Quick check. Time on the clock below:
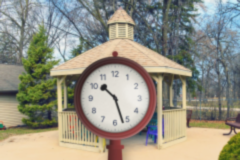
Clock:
10:27
